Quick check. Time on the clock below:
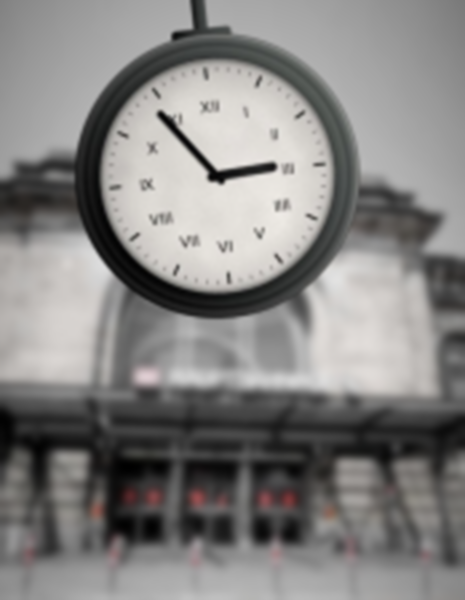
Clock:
2:54
